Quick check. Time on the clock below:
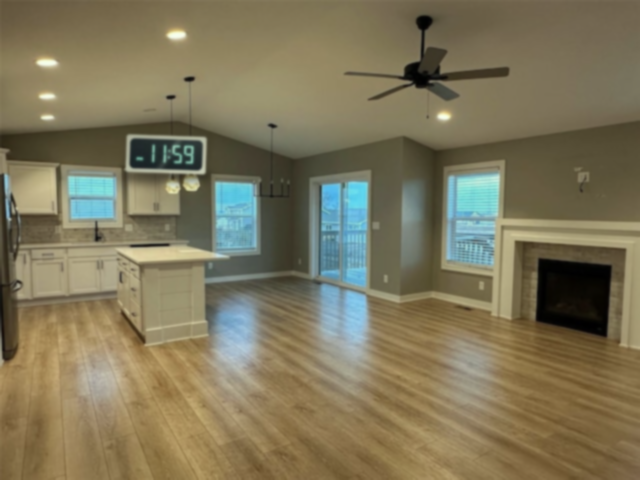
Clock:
11:59
